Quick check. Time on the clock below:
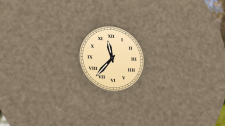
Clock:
11:37
